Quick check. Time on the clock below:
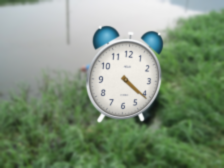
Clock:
4:21
